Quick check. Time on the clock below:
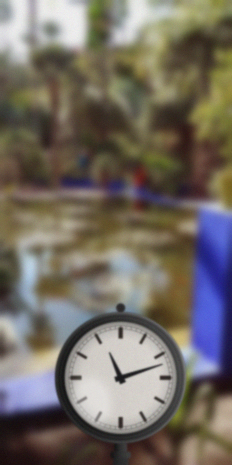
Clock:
11:12
